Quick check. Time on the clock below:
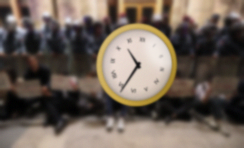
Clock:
10:34
